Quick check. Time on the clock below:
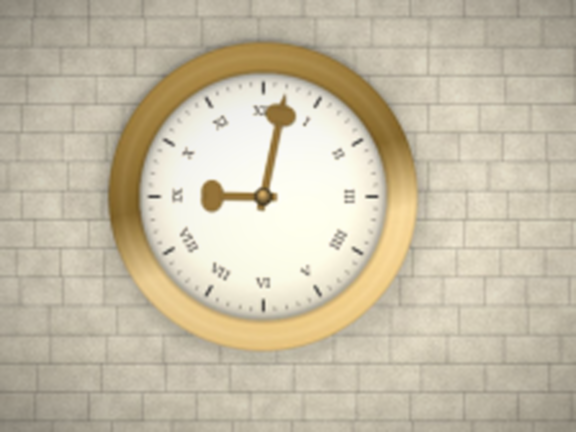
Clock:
9:02
